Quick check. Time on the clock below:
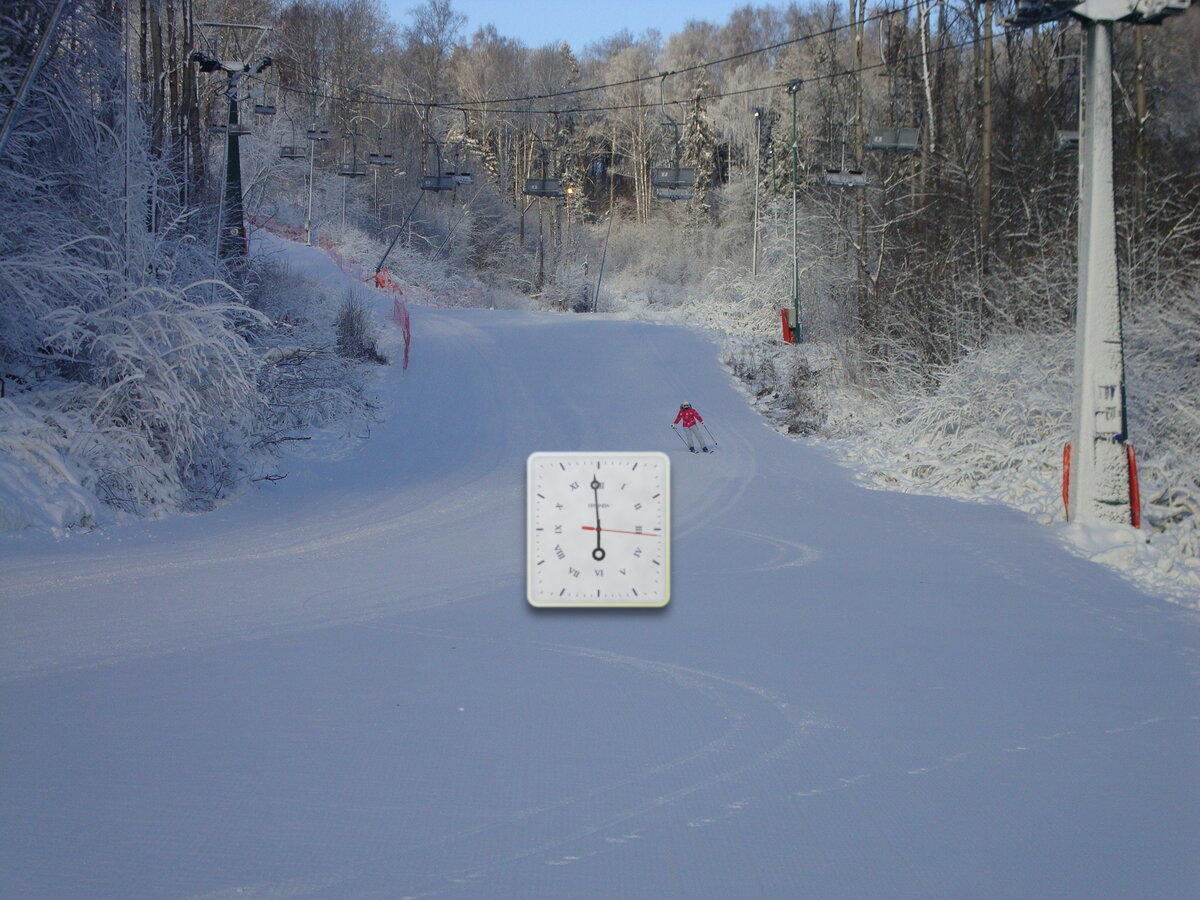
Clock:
5:59:16
